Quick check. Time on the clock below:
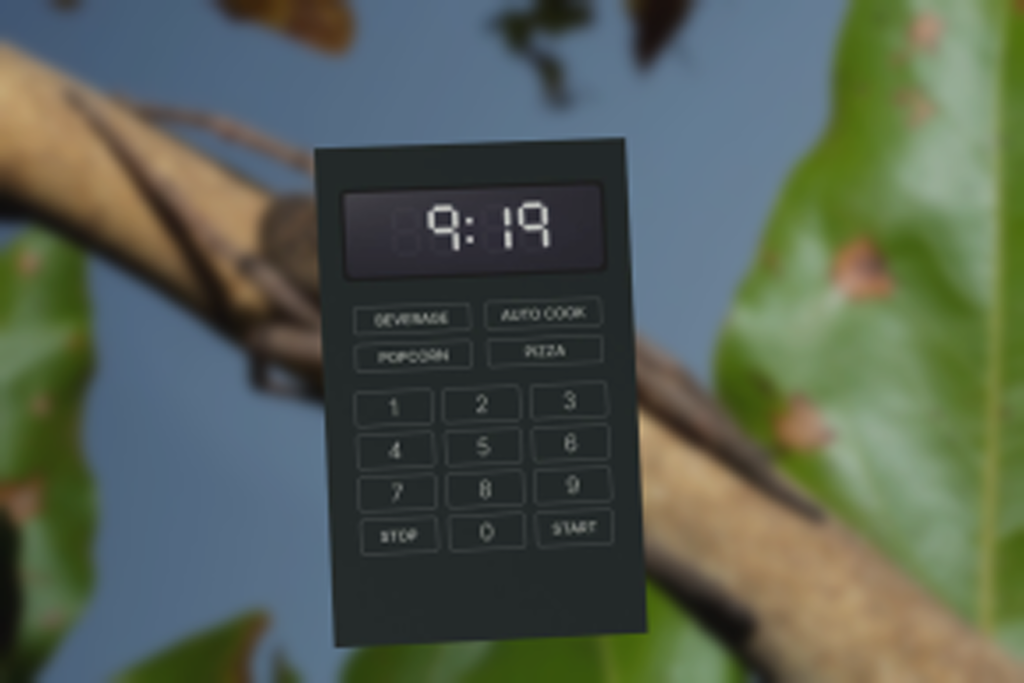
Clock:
9:19
